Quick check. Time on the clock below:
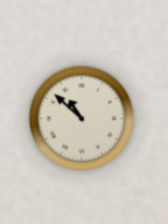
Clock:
10:52
